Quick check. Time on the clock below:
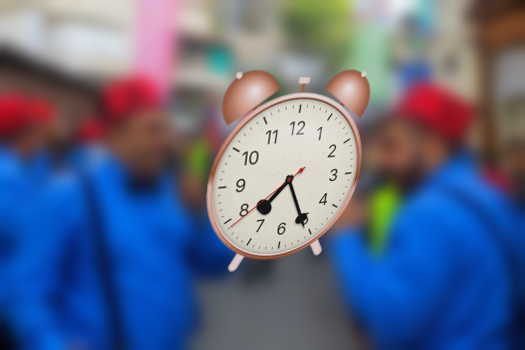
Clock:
7:25:39
